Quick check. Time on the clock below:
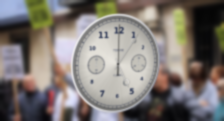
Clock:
5:06
